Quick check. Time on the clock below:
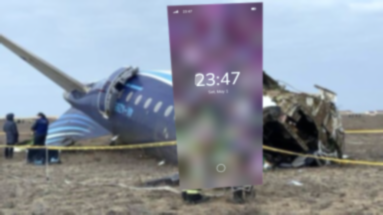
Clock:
23:47
